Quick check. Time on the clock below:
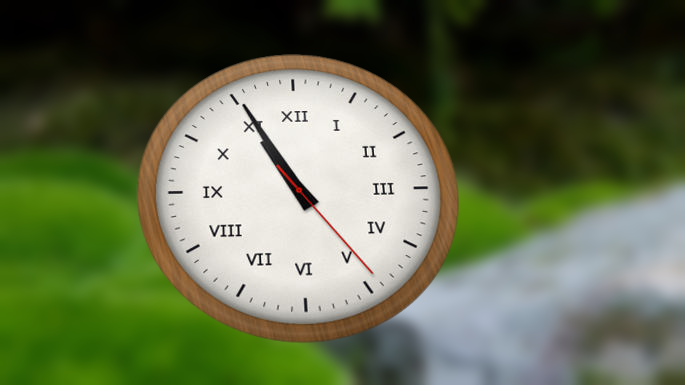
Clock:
10:55:24
